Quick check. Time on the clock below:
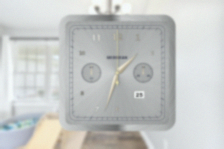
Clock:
1:33
